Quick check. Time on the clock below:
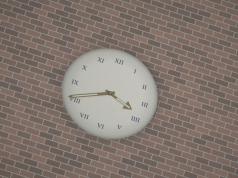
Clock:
3:41
